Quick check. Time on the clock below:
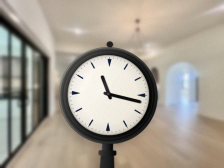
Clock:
11:17
